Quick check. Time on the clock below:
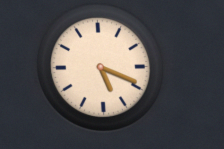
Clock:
5:19
